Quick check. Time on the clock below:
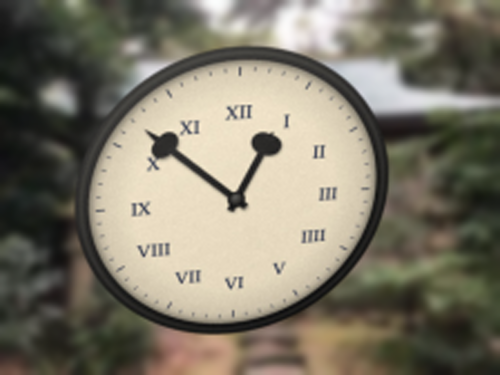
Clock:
12:52
